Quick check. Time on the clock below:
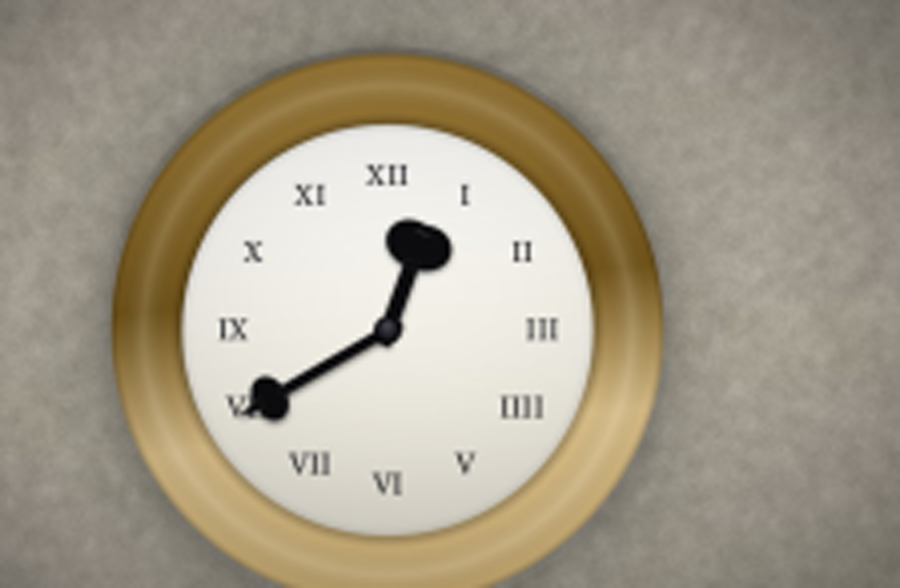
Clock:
12:40
